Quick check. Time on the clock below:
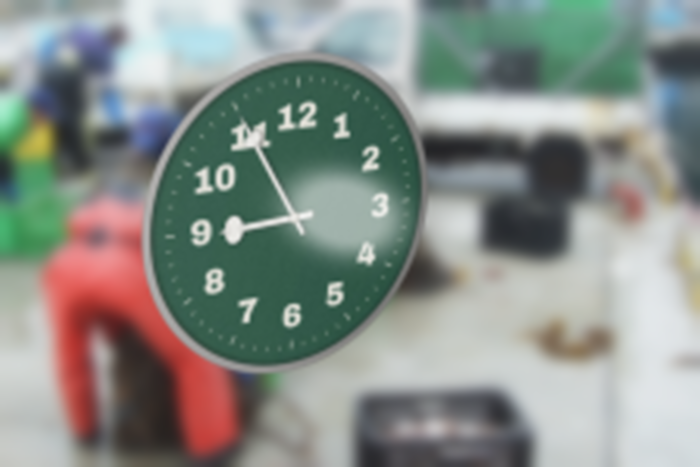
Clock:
8:55
